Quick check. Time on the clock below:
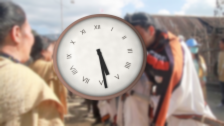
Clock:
5:29
